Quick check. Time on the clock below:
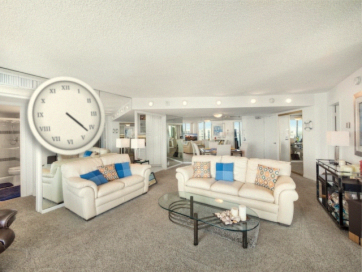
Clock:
4:22
